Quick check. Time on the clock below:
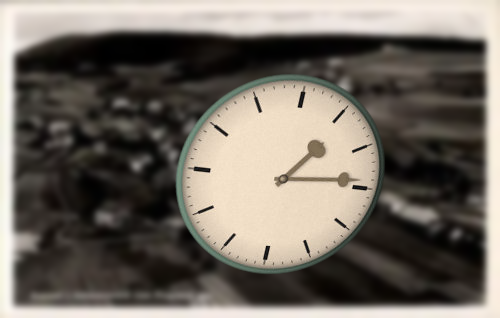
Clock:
1:14
